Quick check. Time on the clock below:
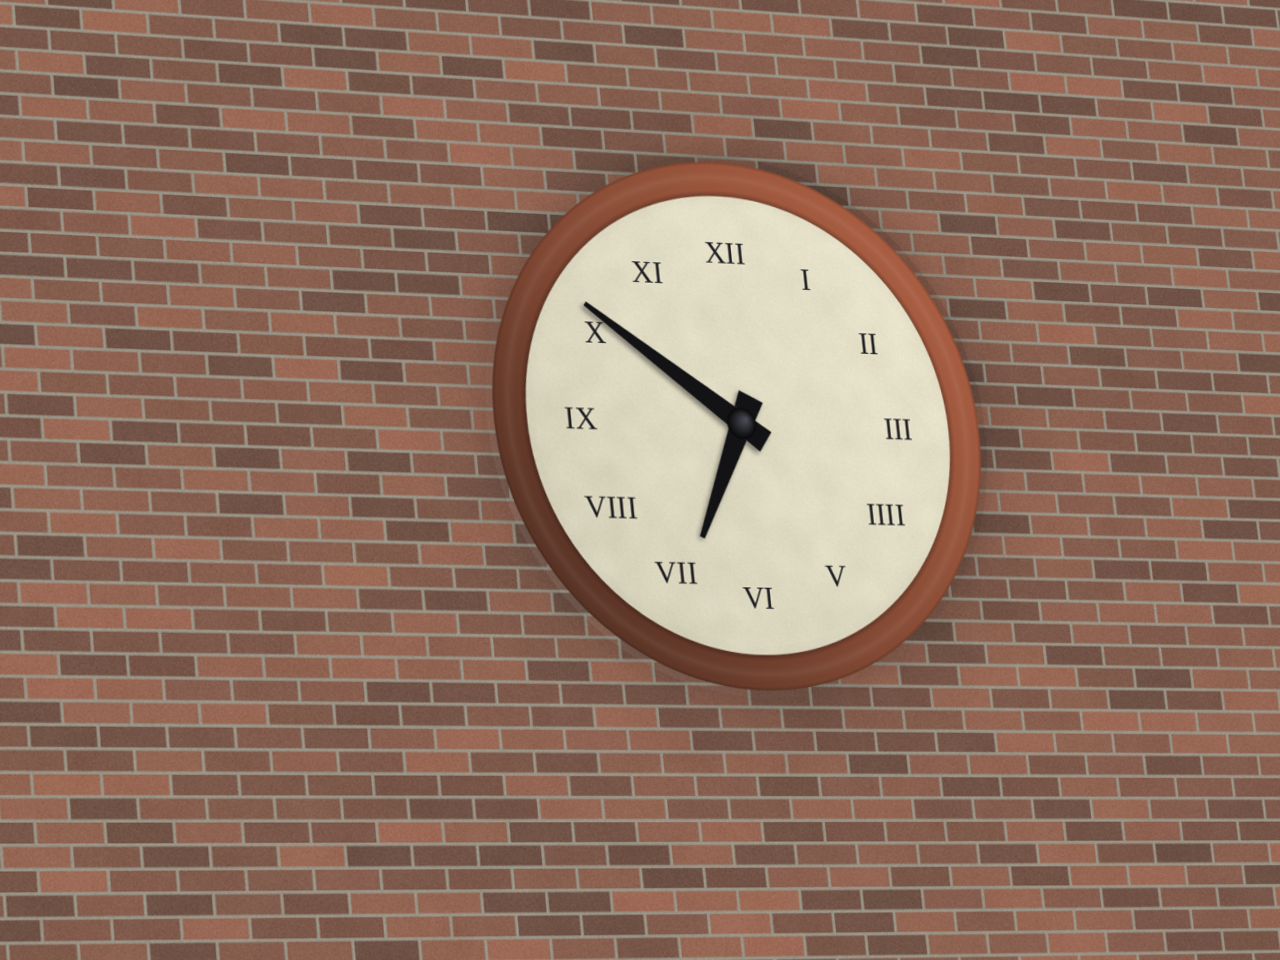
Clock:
6:51
